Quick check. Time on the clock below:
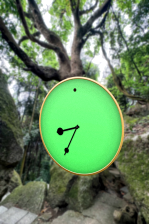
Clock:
8:35
